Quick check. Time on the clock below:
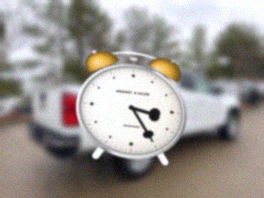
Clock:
3:25
